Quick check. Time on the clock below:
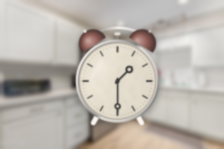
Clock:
1:30
